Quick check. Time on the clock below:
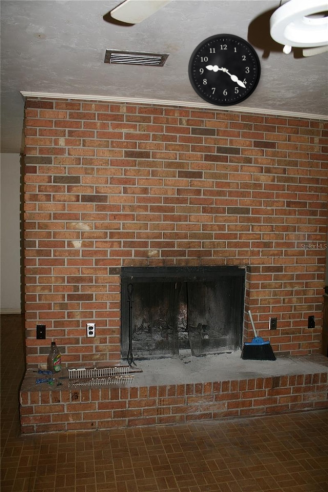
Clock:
9:22
